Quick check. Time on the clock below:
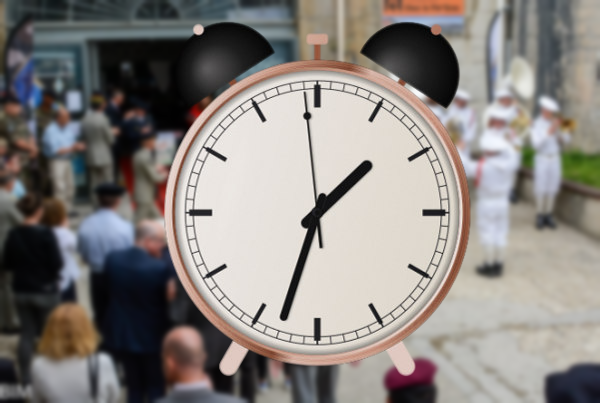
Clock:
1:32:59
